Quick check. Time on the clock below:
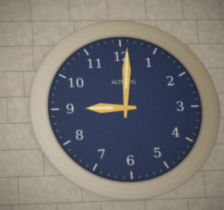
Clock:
9:01
